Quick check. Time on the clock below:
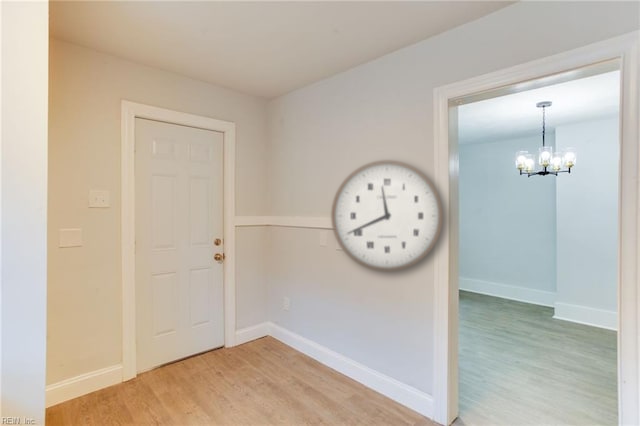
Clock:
11:41
